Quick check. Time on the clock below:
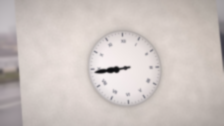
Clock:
8:44
